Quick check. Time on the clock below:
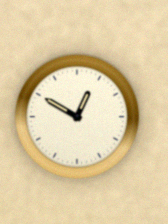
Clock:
12:50
